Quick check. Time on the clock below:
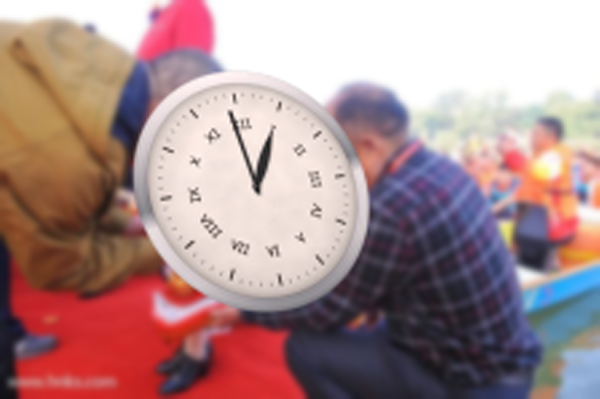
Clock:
12:59
